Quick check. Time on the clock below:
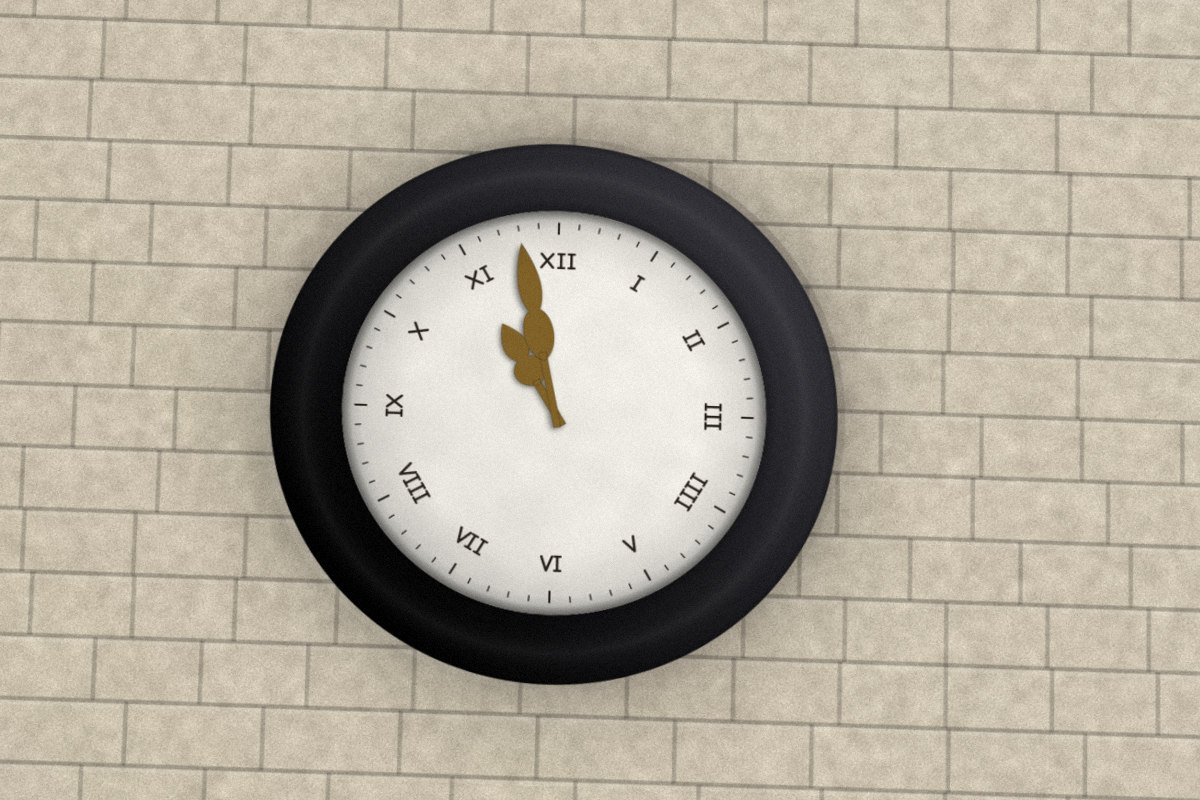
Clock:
10:58
